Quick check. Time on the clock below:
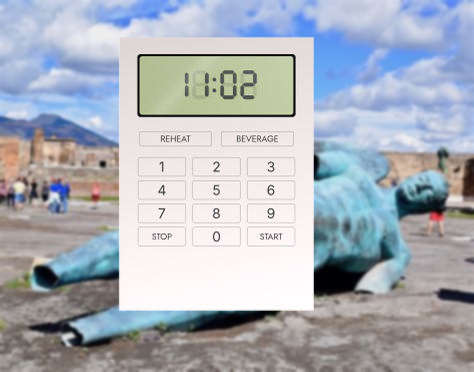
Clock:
11:02
